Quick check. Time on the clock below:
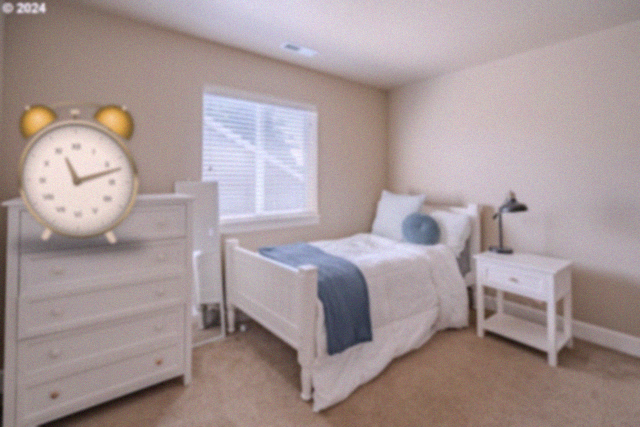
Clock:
11:12
